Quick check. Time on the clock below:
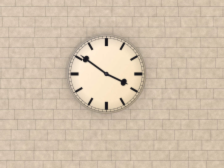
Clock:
3:51
